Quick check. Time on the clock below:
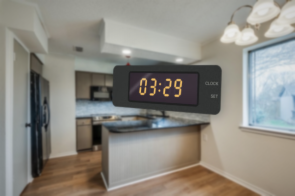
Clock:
3:29
